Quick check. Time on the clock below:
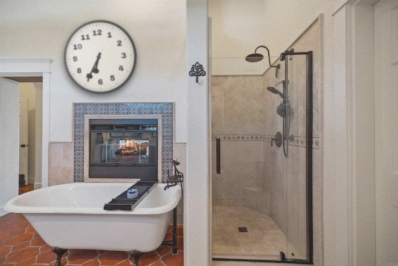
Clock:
6:35
